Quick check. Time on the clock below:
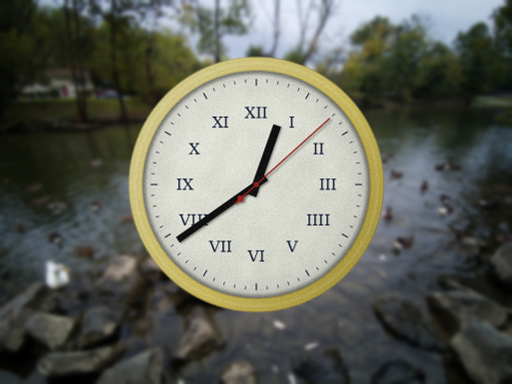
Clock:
12:39:08
